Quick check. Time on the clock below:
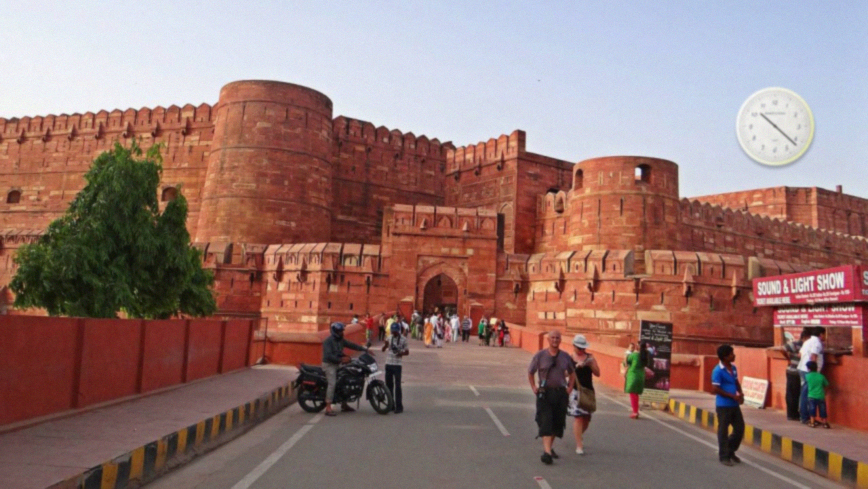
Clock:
10:22
